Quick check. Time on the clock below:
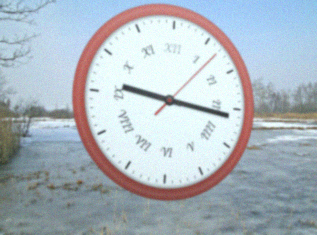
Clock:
9:16:07
